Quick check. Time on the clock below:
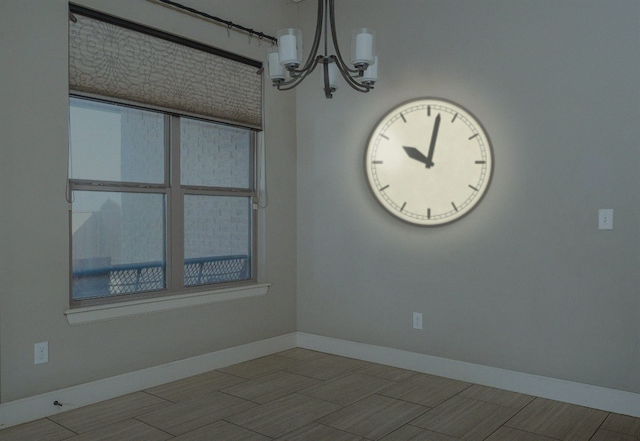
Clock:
10:02
